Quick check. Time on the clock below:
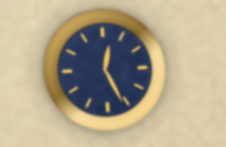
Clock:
12:26
